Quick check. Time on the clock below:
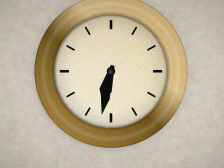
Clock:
6:32
